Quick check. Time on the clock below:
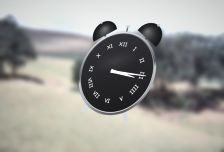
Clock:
3:15
